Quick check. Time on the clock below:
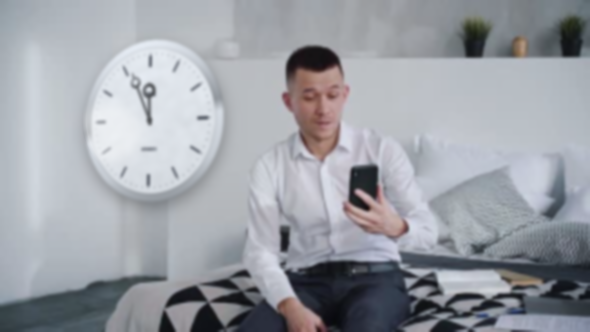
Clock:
11:56
